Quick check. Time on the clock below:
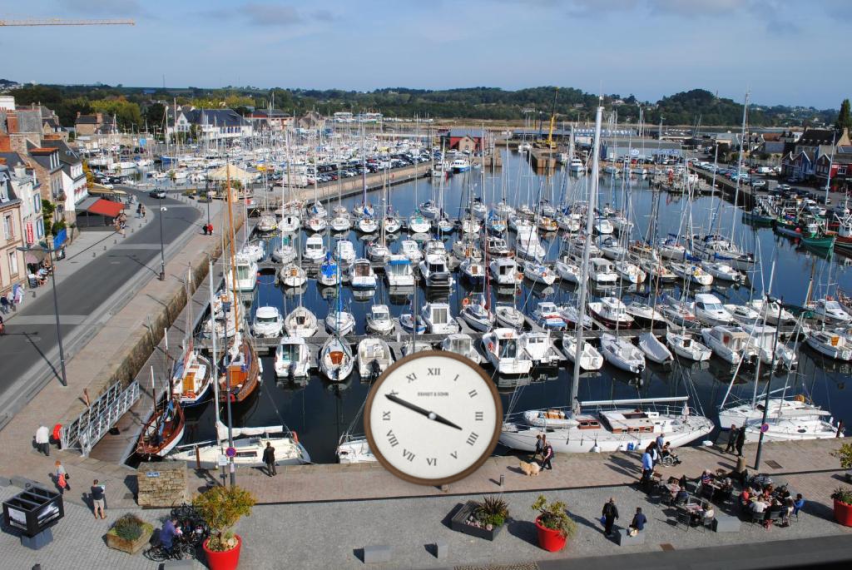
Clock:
3:49
